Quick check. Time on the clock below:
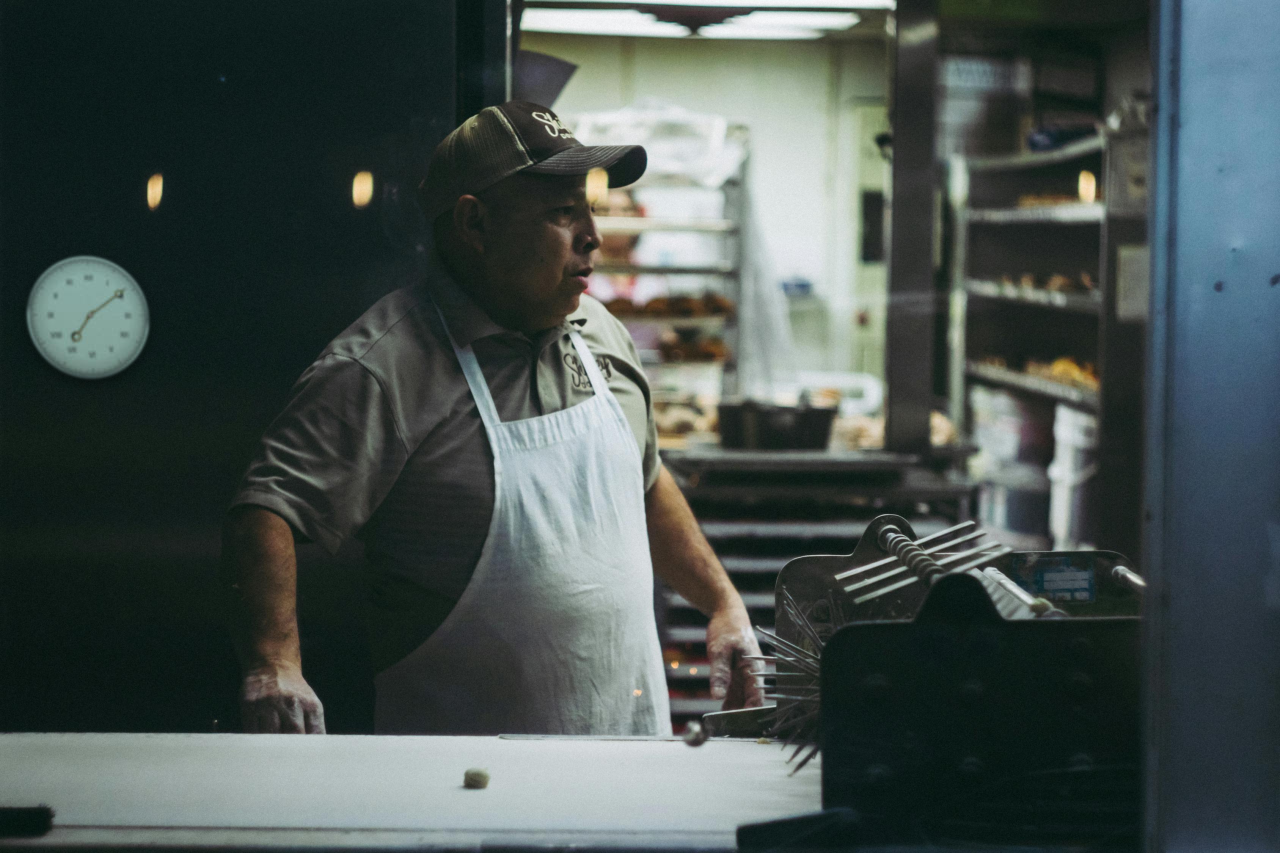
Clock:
7:09
